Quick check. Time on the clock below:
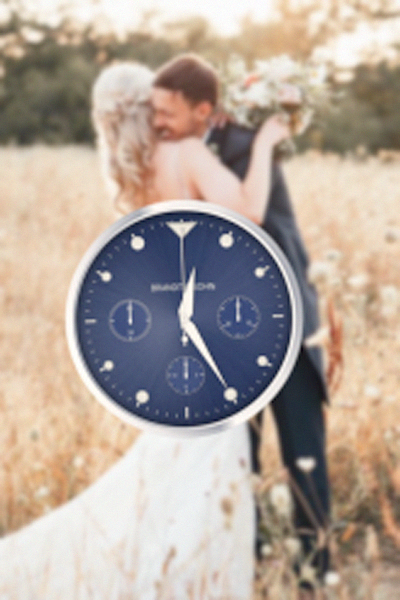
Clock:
12:25
